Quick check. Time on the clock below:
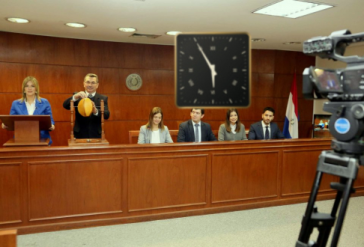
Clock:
5:55
